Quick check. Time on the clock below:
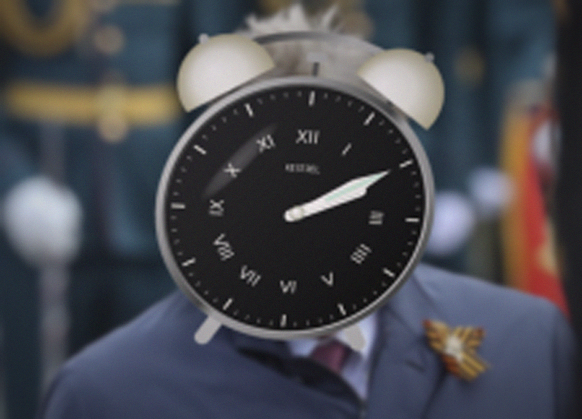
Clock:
2:10
